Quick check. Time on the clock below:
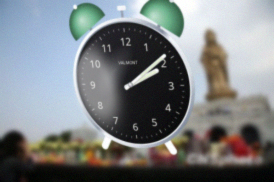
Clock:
2:09
